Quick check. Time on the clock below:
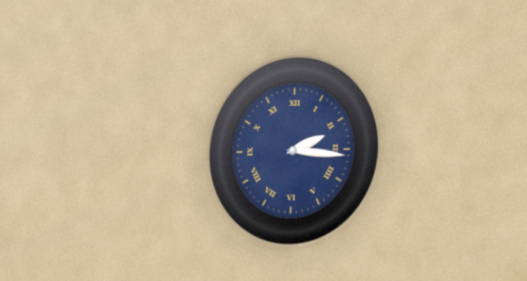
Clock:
2:16
